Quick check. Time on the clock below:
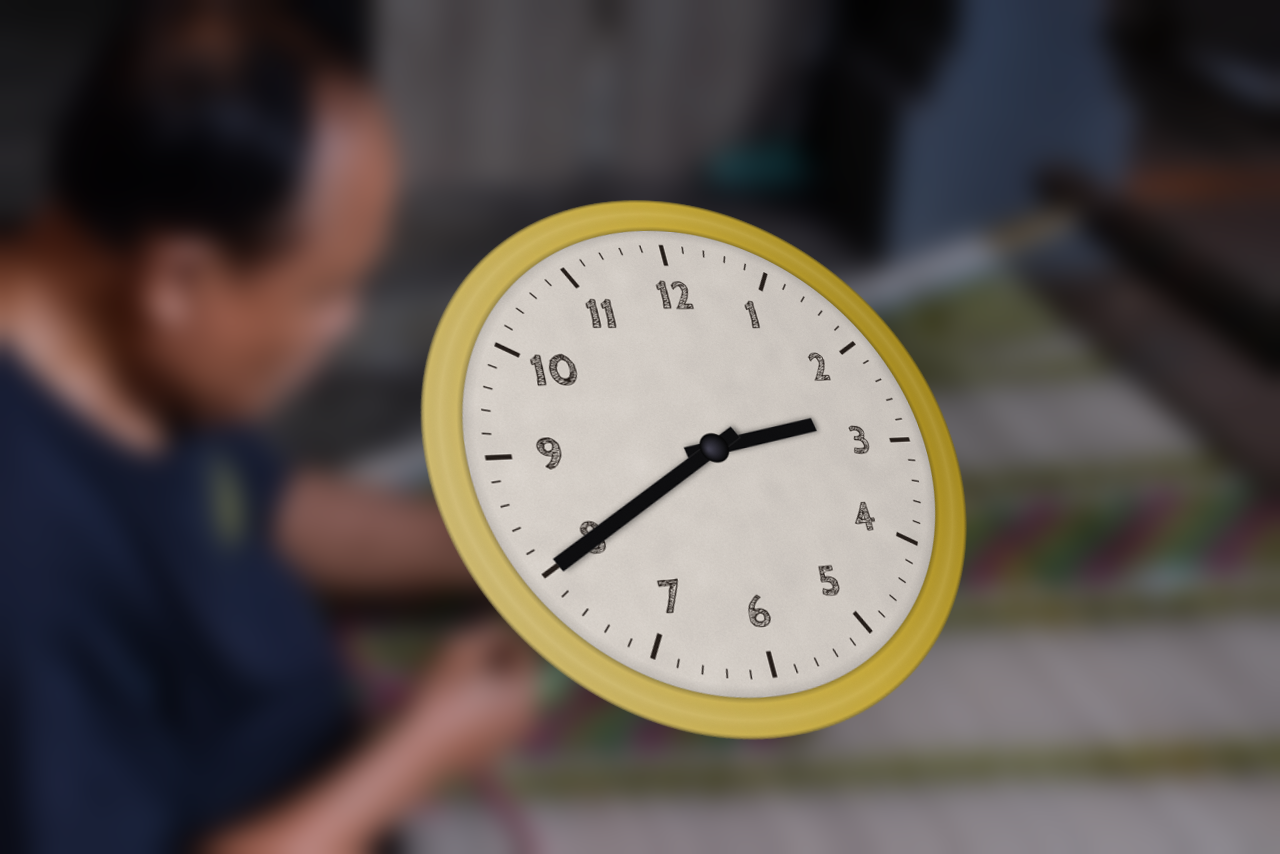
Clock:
2:40
